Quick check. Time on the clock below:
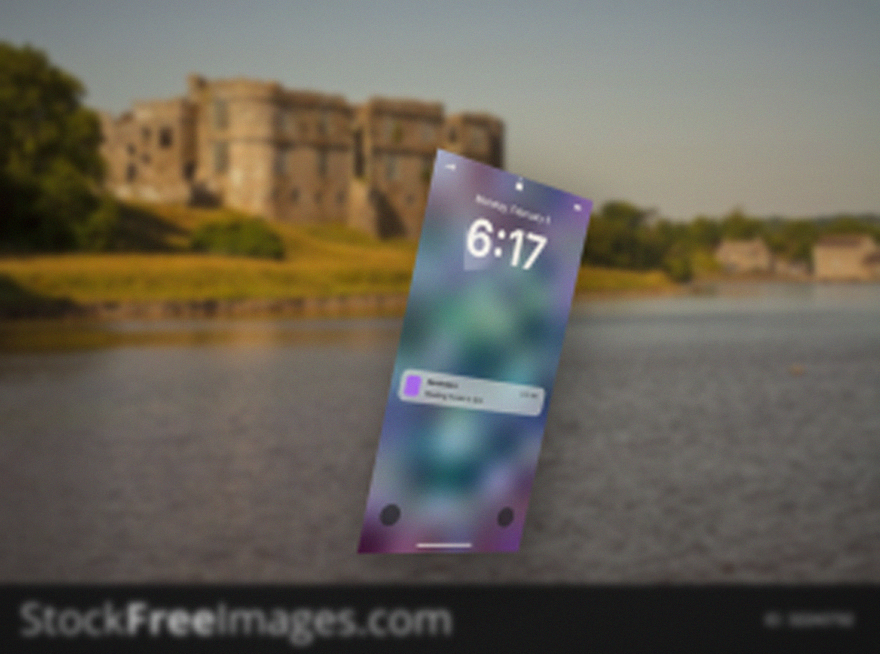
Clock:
6:17
